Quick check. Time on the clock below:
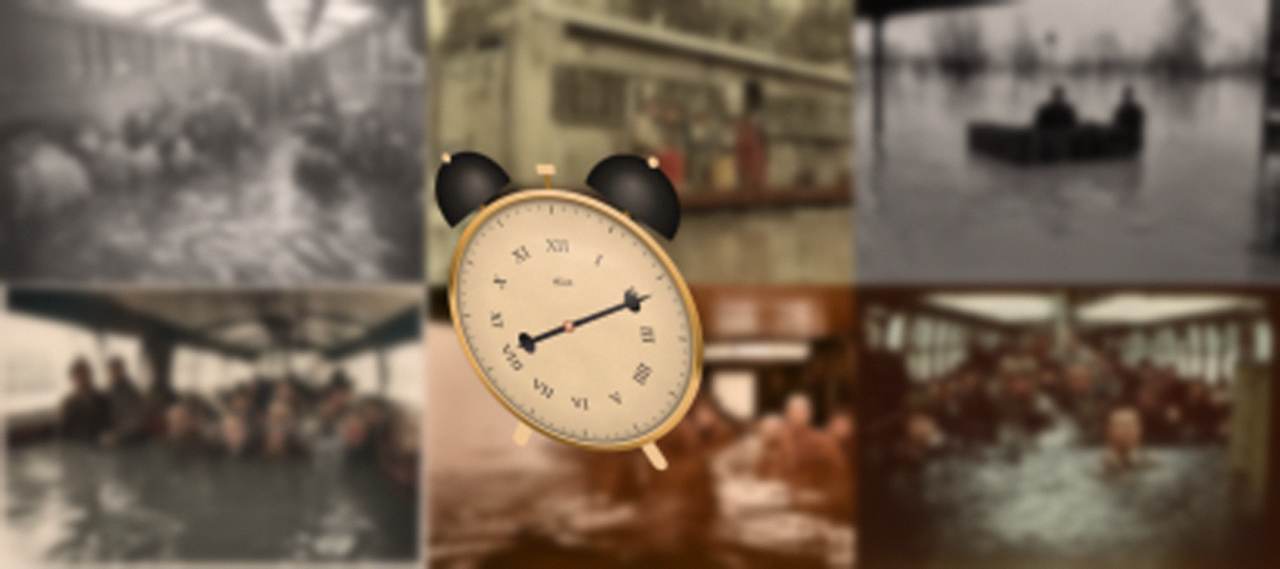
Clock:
8:11
